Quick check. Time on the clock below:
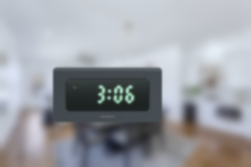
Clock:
3:06
